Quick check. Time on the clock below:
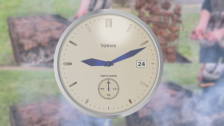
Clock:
9:11
